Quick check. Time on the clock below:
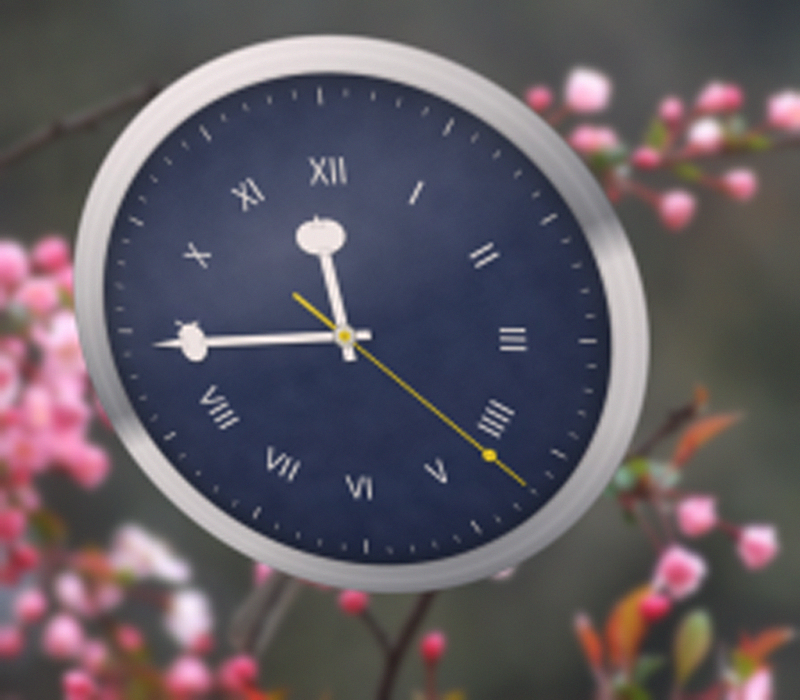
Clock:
11:44:22
